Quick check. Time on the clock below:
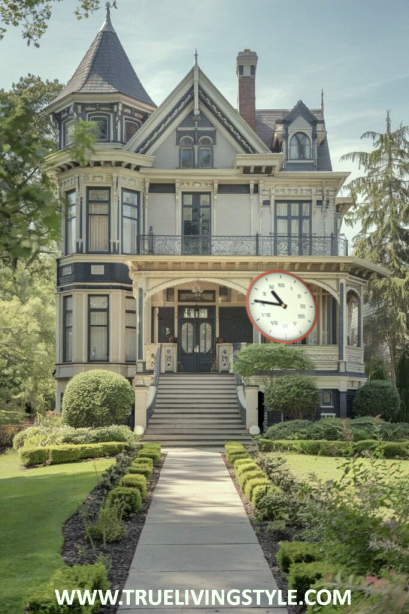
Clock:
10:46
